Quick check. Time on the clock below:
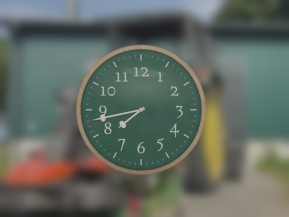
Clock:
7:43
